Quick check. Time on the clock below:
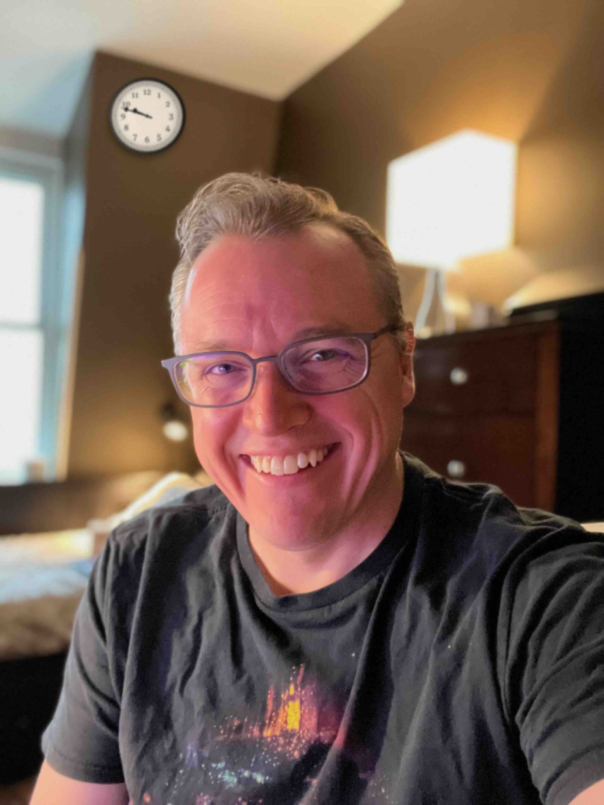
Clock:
9:48
